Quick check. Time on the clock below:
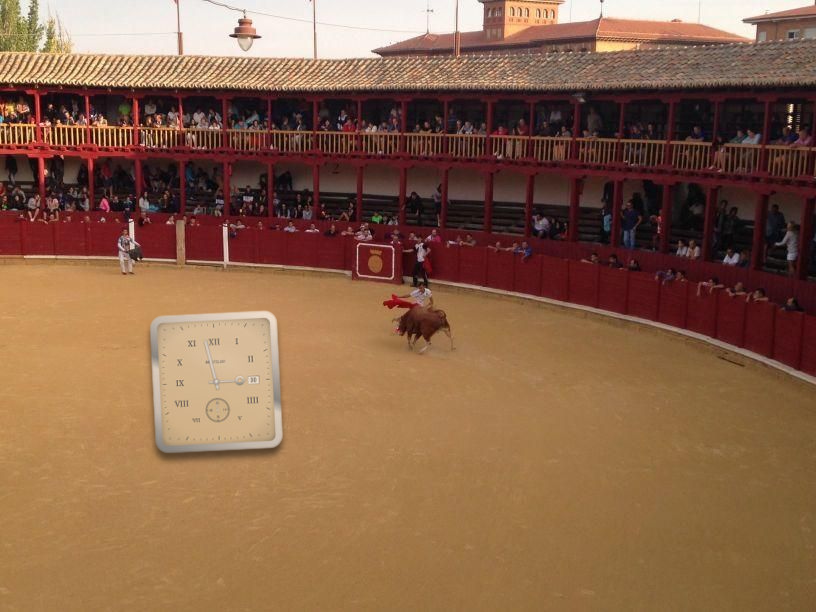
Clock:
2:58
